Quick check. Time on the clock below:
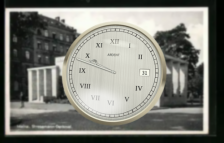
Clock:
9:48
